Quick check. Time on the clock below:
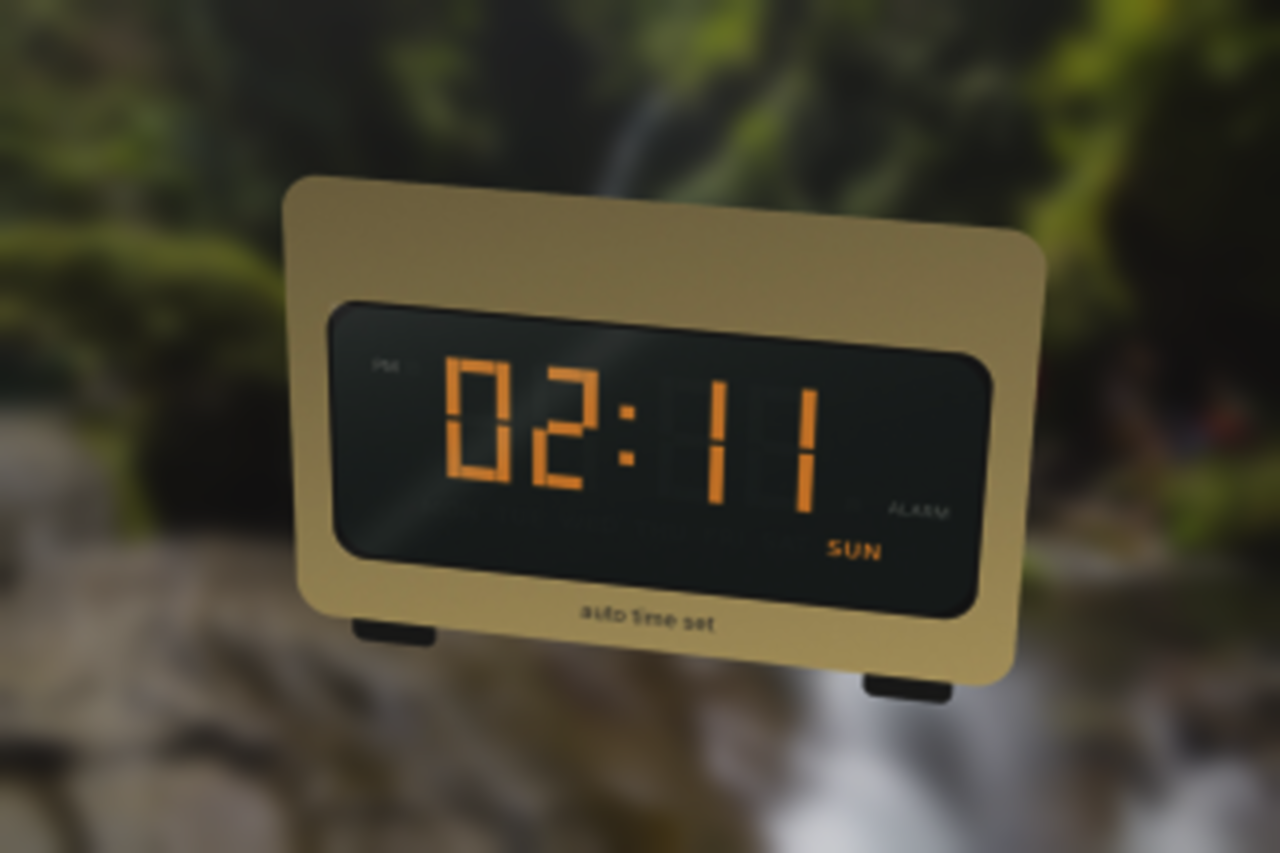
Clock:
2:11
